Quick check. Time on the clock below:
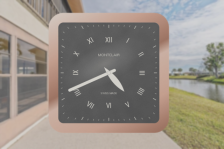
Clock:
4:41
